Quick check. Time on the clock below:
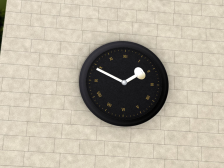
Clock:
1:49
